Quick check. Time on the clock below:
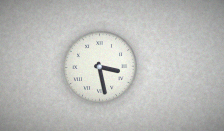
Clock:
3:28
